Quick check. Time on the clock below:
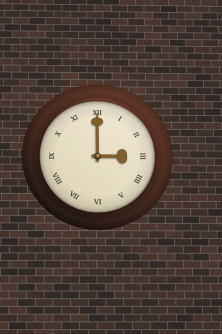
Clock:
3:00
